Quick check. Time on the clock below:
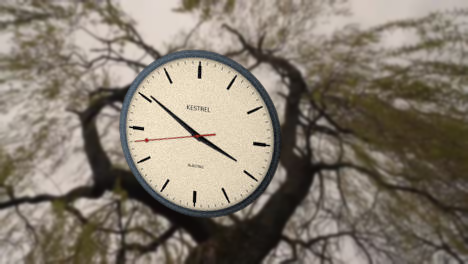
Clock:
3:50:43
